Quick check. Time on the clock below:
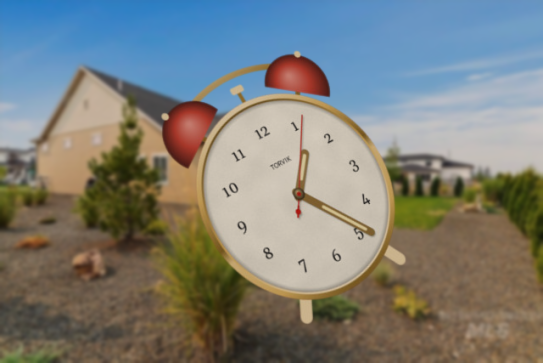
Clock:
1:24:06
